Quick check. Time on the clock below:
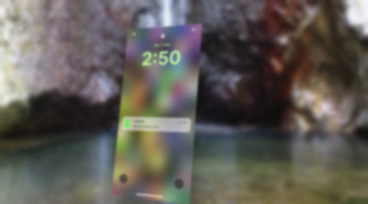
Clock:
2:50
